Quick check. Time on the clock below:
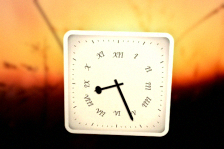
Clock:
8:26
